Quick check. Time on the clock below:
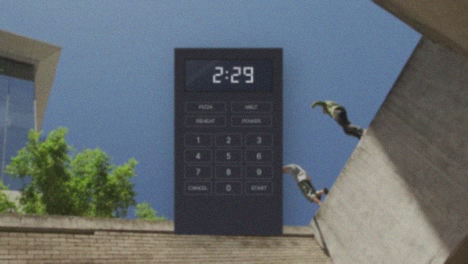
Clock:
2:29
